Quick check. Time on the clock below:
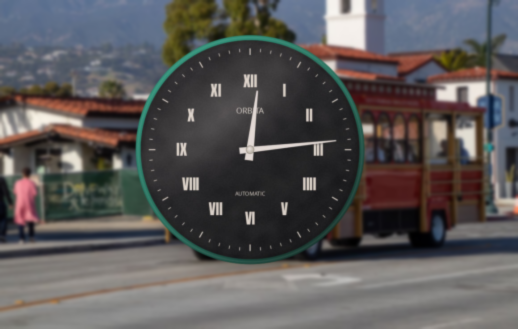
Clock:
12:14
